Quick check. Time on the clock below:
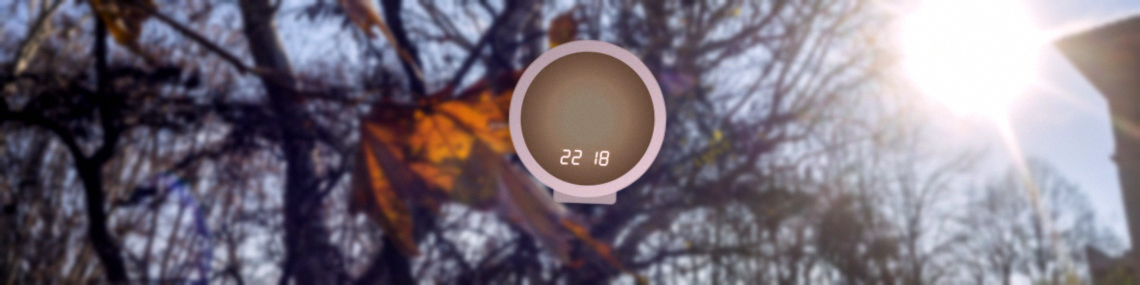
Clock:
22:18
